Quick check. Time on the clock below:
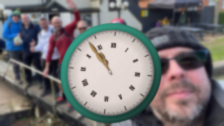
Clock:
10:53
